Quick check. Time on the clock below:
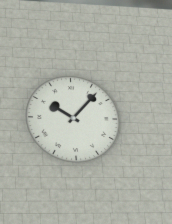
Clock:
10:07
